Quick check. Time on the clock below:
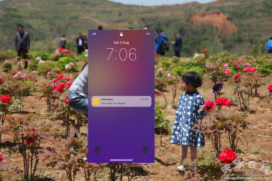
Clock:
7:06
